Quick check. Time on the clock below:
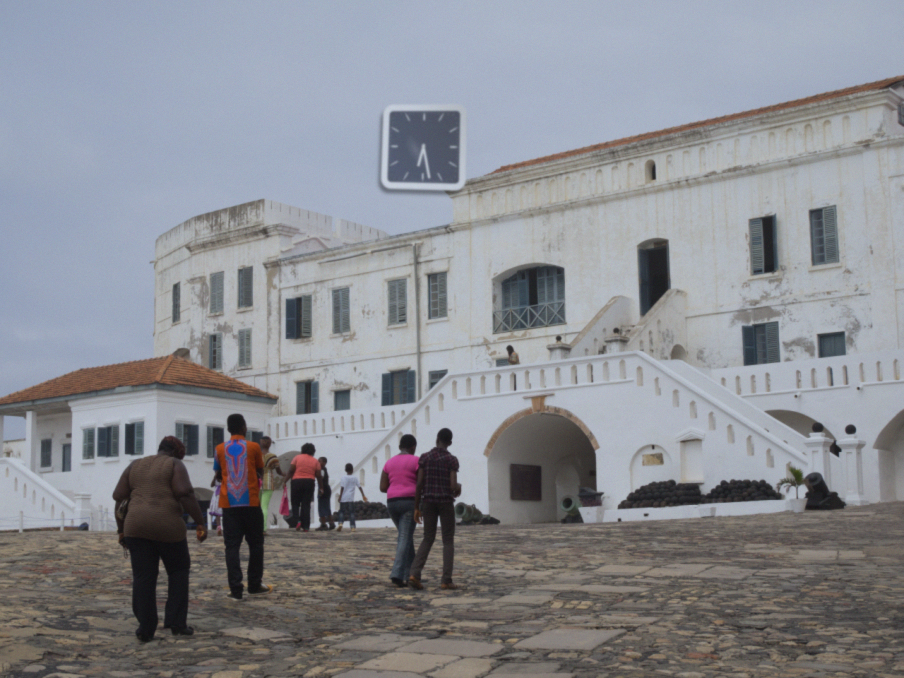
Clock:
6:28
